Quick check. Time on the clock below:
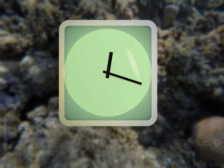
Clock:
12:18
